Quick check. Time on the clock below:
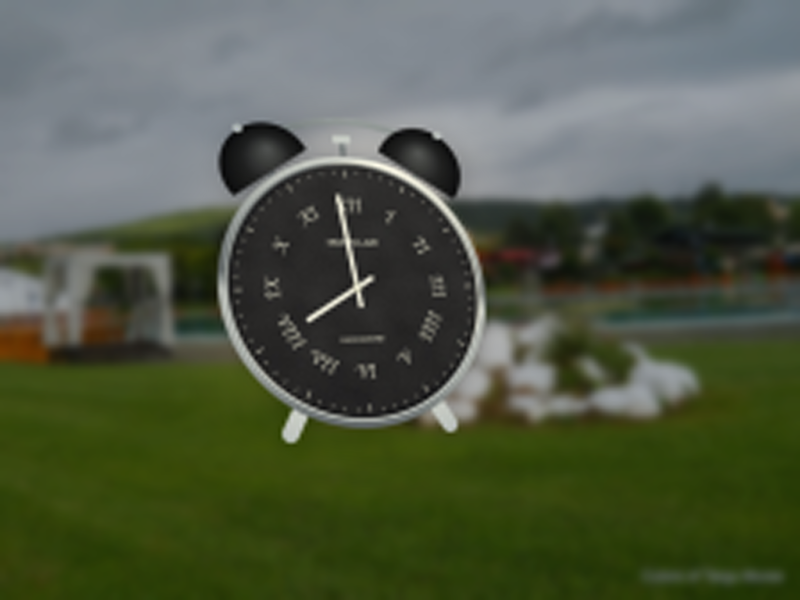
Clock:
7:59
